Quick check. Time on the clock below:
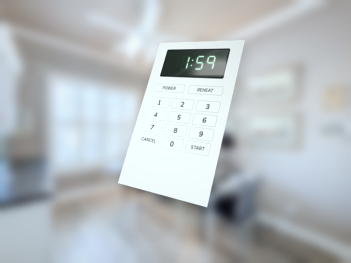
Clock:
1:59
